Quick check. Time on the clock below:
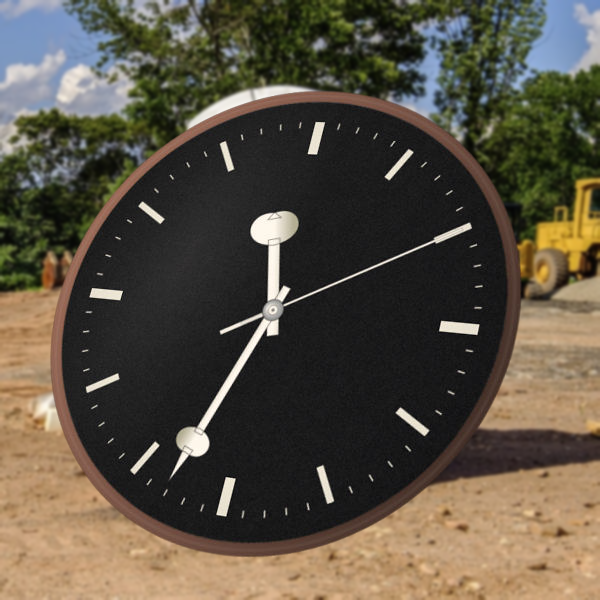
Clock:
11:33:10
